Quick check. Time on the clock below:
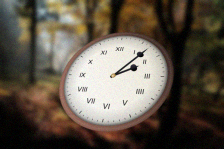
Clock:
2:07
